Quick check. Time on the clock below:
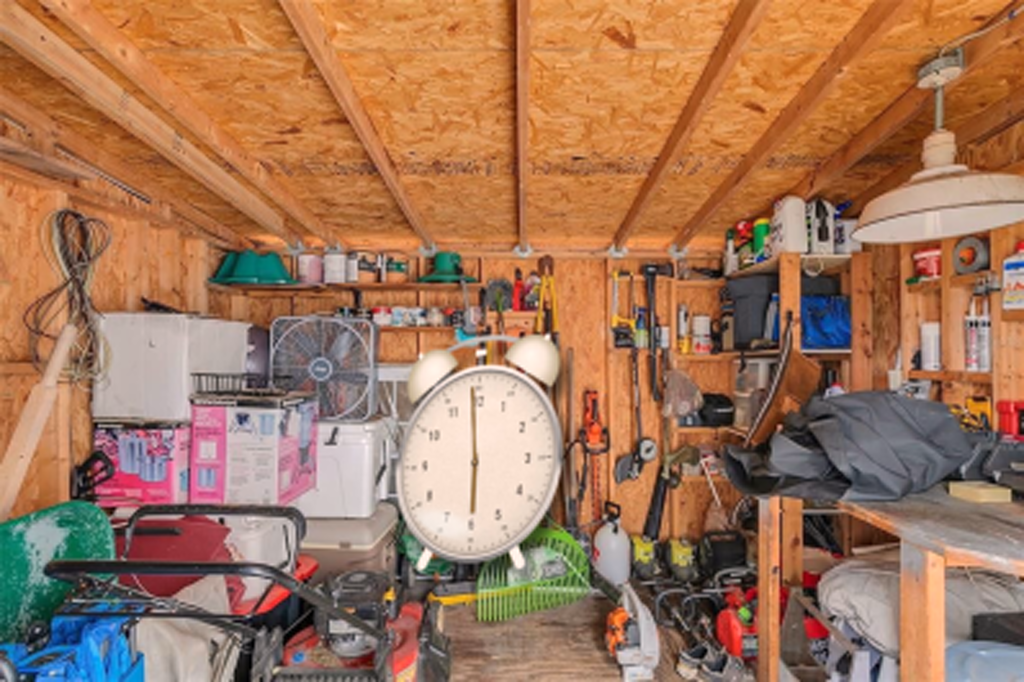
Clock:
5:59
